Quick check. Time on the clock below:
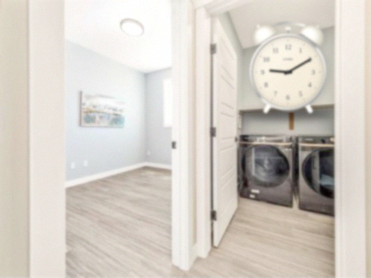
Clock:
9:10
